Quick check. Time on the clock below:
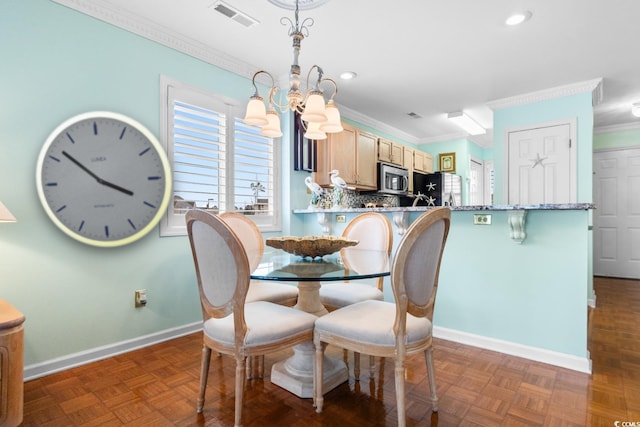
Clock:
3:52
